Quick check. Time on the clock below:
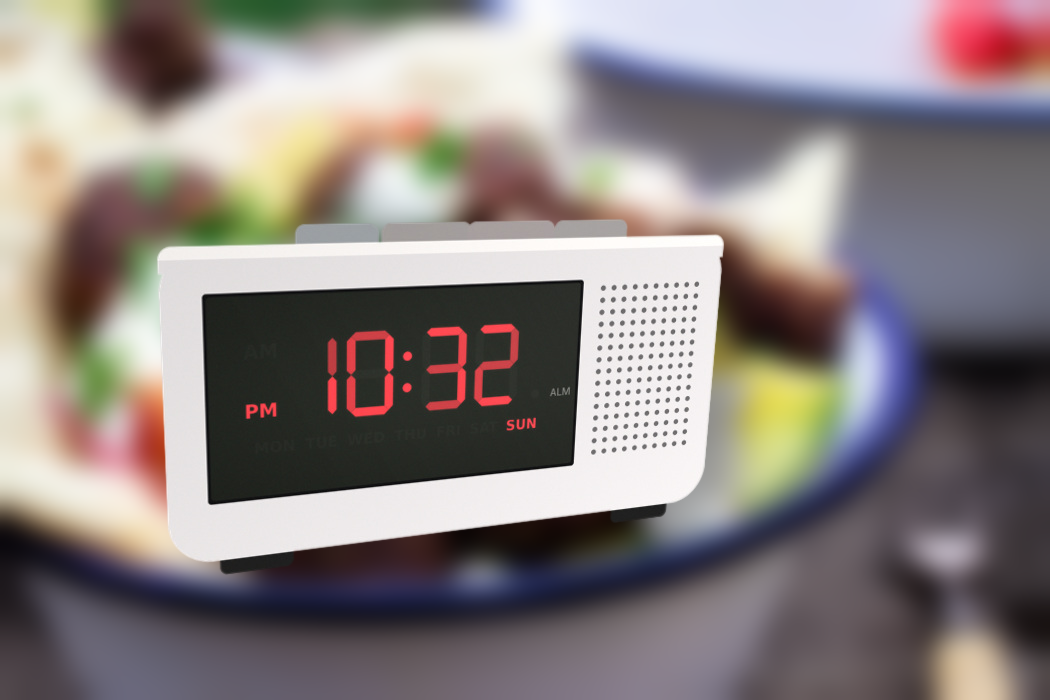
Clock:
10:32
